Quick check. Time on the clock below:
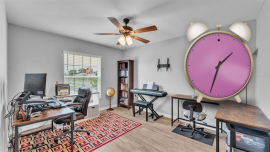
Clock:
1:33
